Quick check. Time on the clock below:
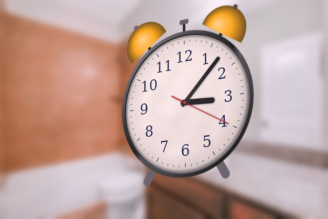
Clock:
3:07:20
